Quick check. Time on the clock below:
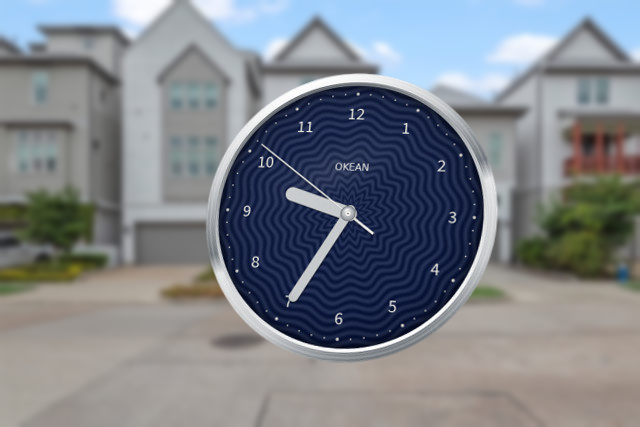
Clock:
9:34:51
